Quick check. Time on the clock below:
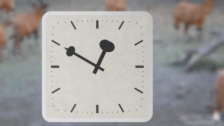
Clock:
12:50
